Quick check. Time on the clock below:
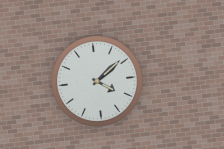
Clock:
4:09
